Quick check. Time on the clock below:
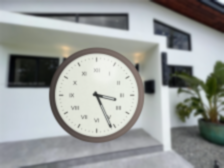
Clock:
3:26
